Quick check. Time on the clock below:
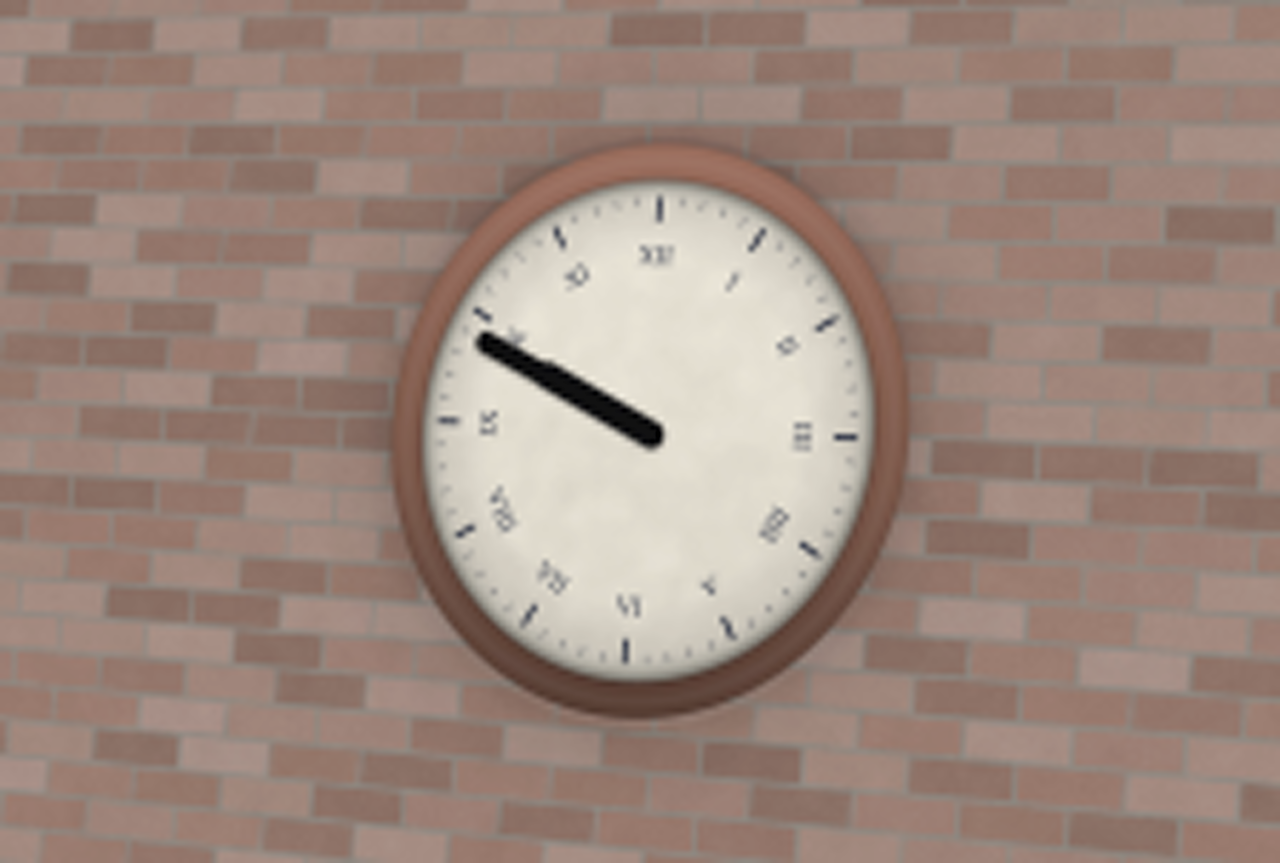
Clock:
9:49
